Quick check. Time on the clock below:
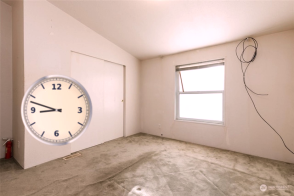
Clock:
8:48
